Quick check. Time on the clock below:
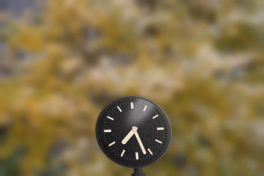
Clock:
7:27
